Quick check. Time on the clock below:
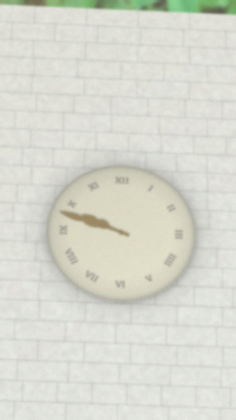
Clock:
9:48
